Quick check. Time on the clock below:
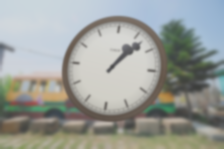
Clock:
1:07
